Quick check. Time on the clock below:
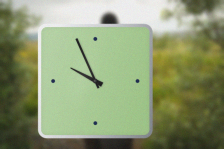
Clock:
9:56
